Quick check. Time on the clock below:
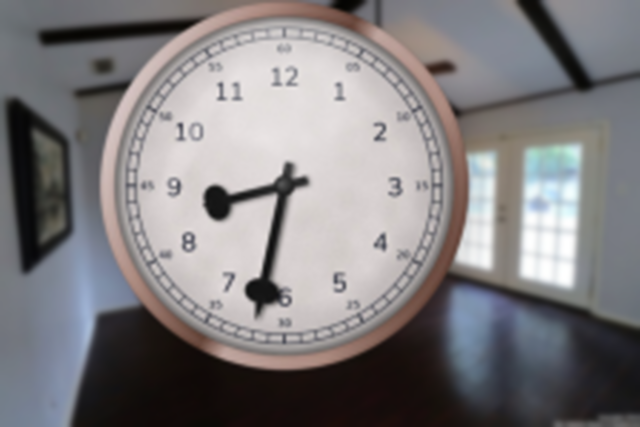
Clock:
8:32
